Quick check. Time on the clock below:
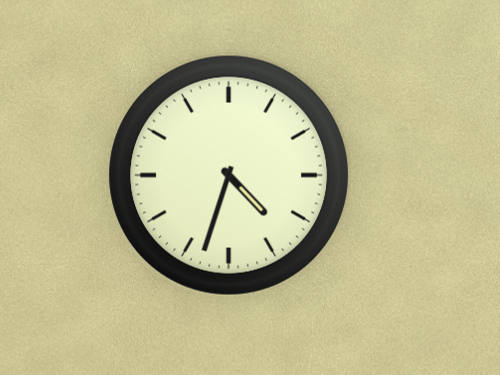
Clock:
4:33
